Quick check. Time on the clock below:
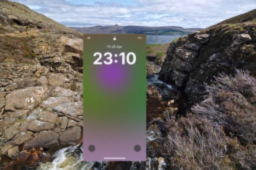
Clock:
23:10
